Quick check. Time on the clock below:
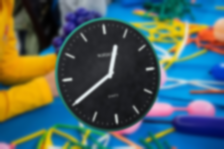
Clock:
12:40
